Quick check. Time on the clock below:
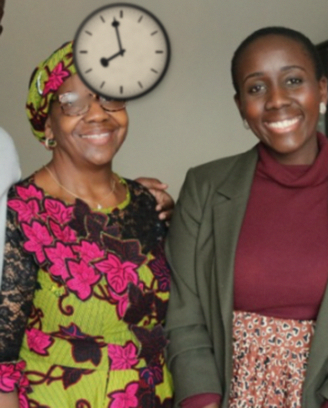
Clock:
7:58
